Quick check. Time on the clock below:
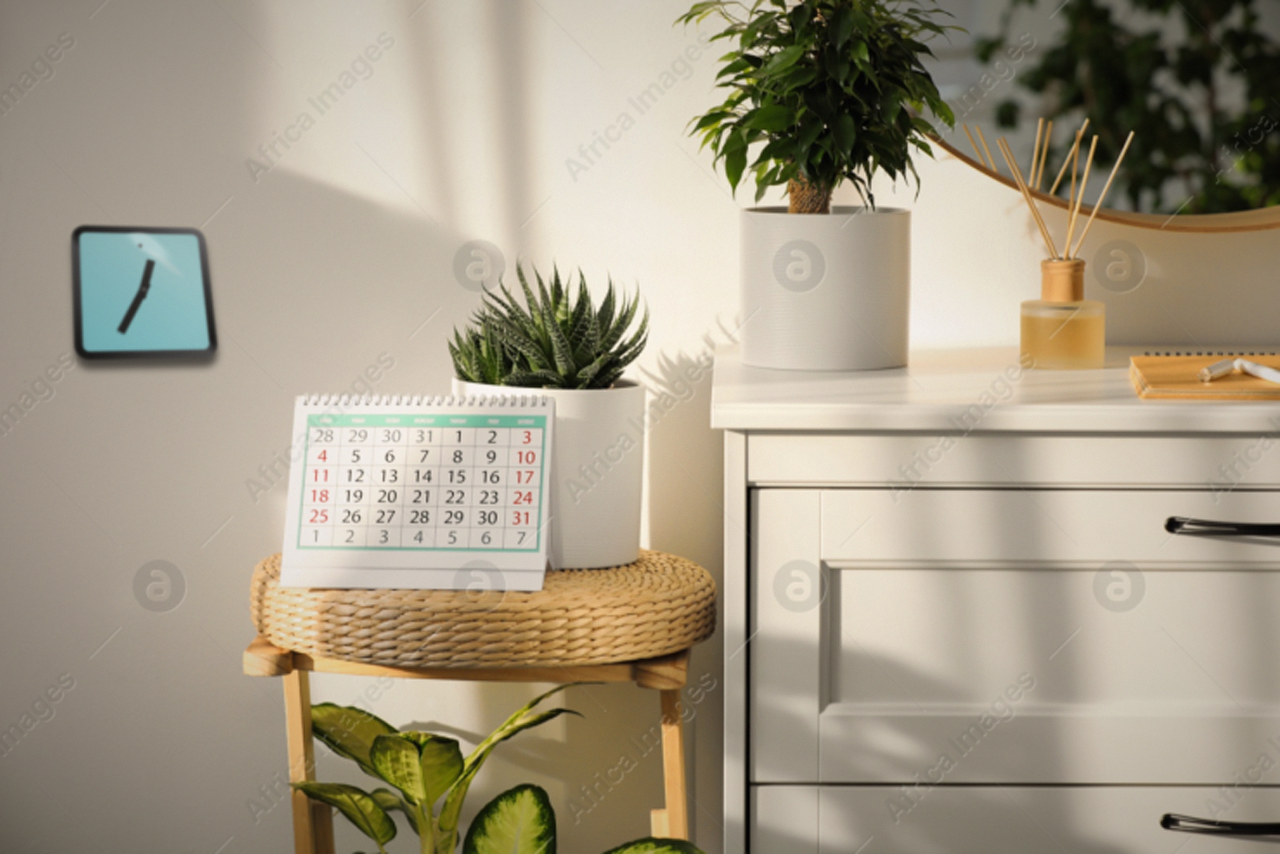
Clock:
12:35
